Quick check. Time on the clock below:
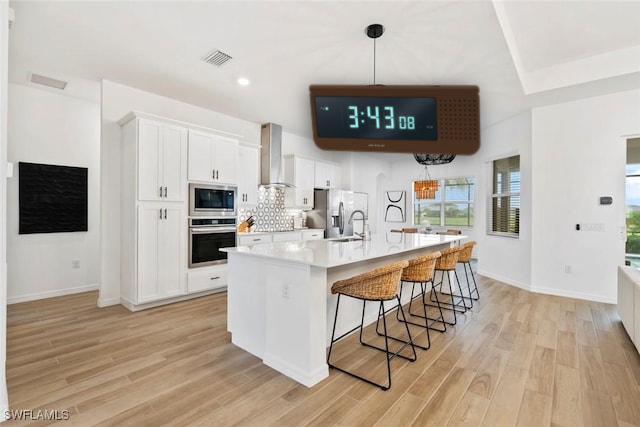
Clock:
3:43:08
